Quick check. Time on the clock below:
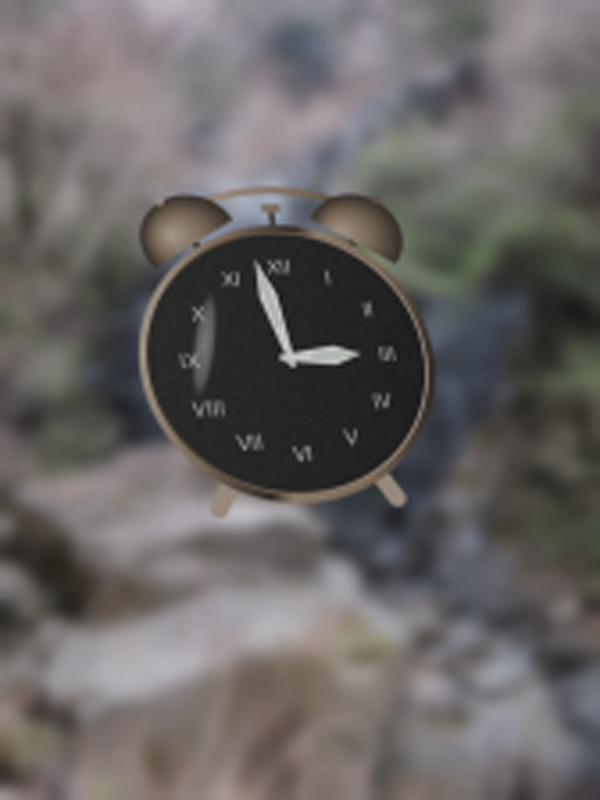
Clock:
2:58
